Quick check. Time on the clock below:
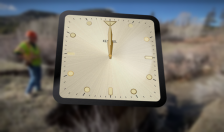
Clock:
12:00
